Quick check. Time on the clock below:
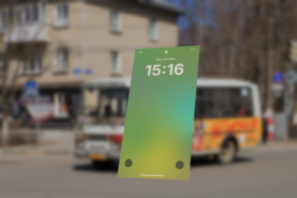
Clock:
15:16
